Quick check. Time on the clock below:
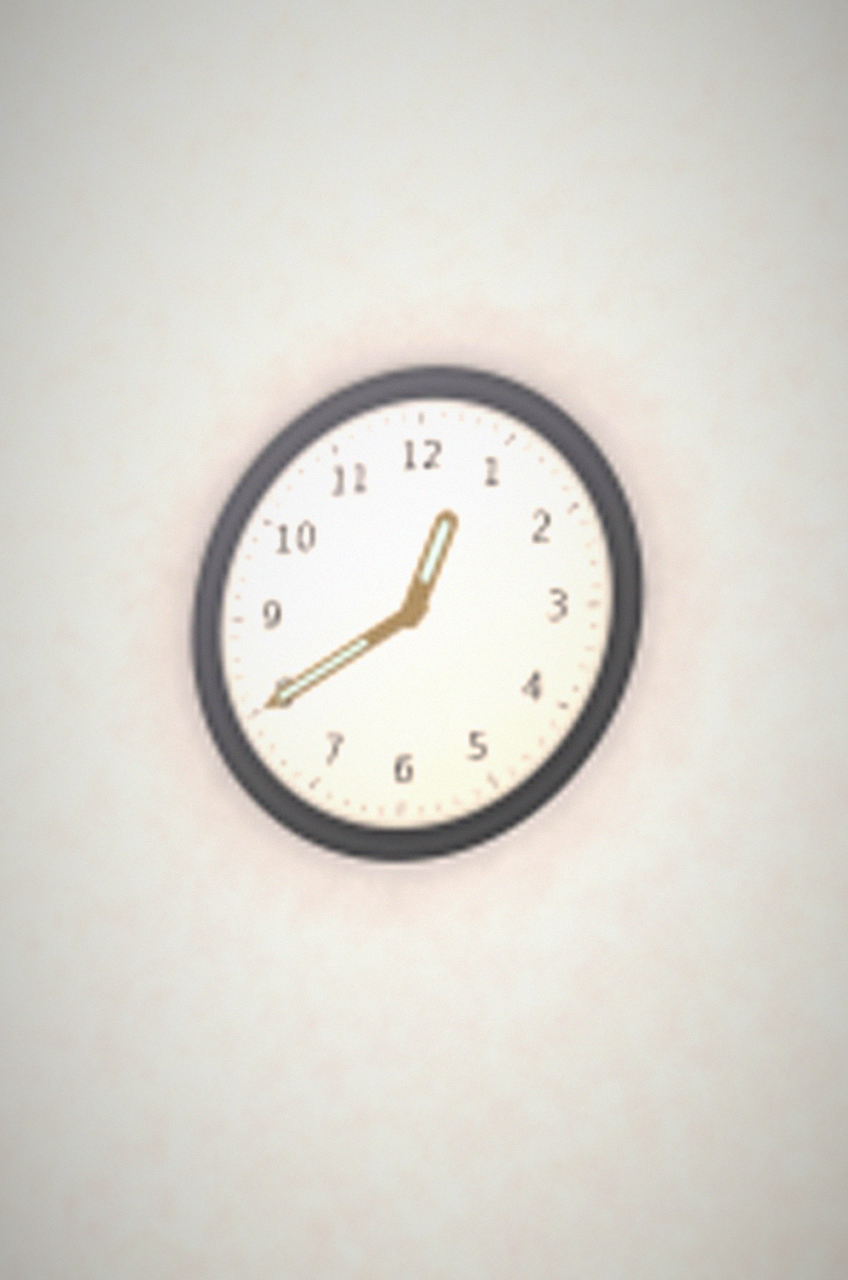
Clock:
12:40
